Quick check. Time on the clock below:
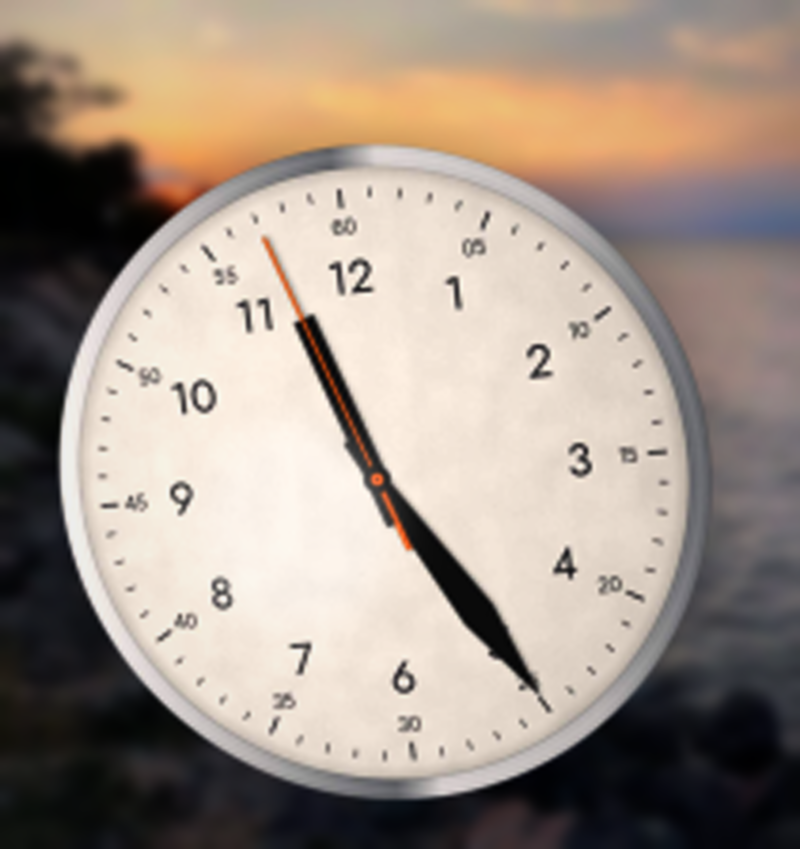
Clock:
11:24:57
